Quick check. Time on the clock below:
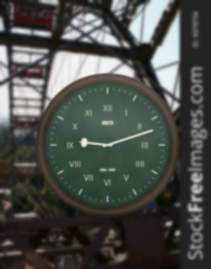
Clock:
9:12
